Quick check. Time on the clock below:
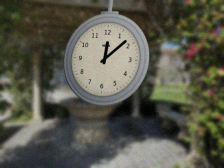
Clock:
12:08
